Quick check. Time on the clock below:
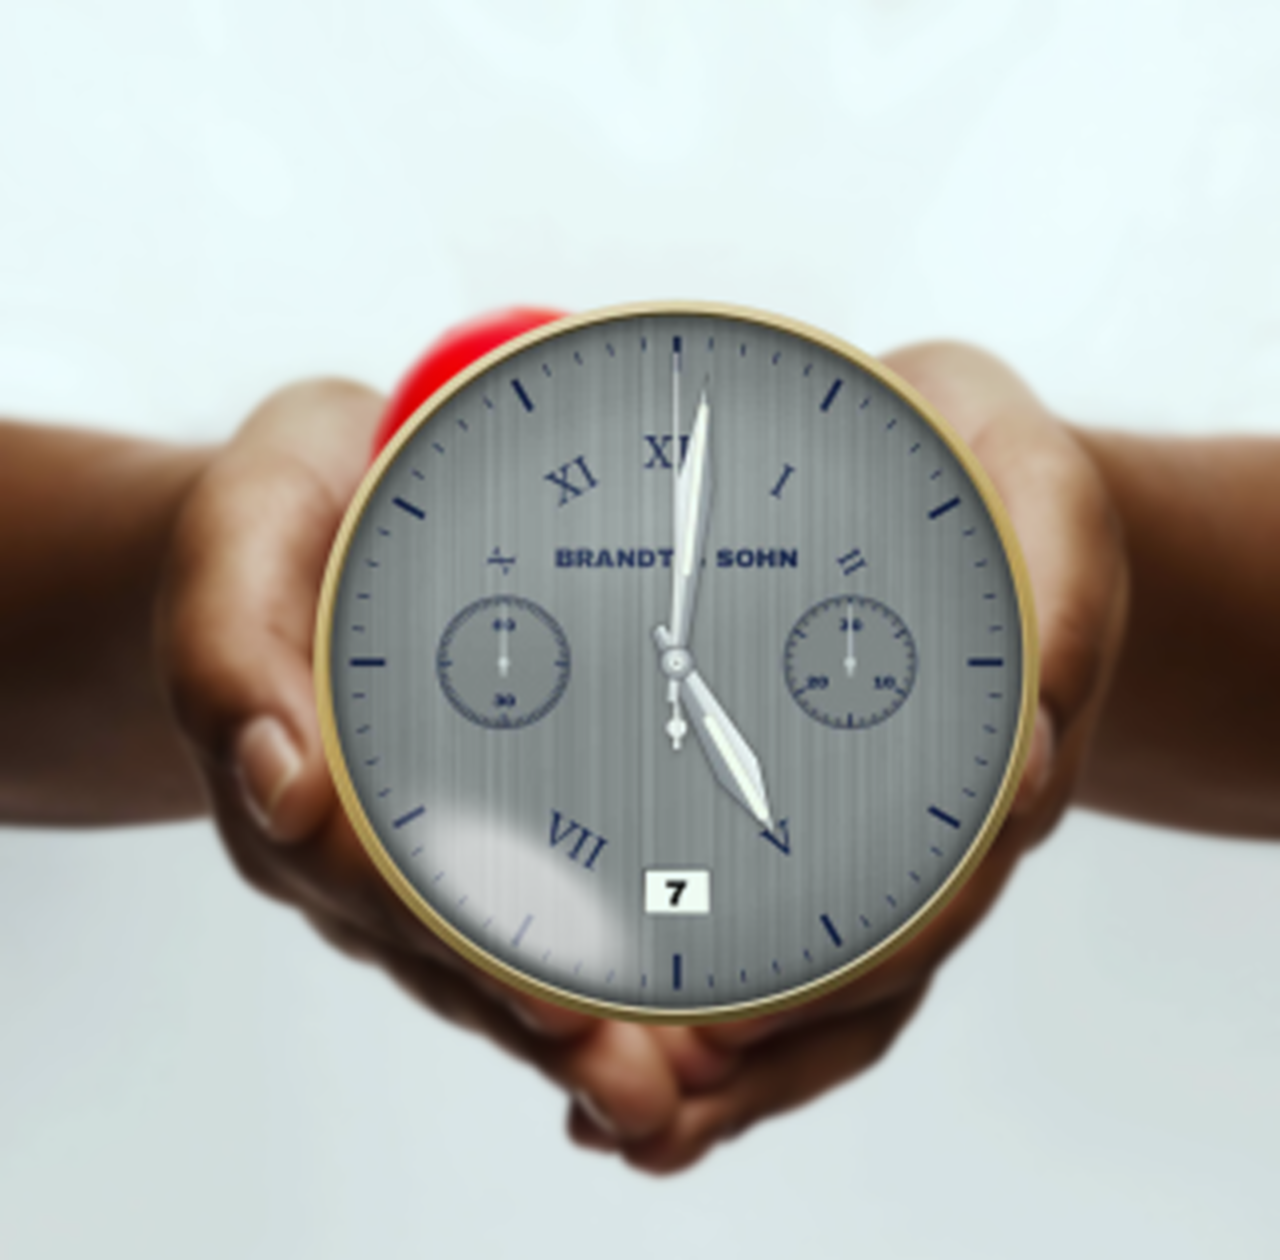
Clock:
5:01
